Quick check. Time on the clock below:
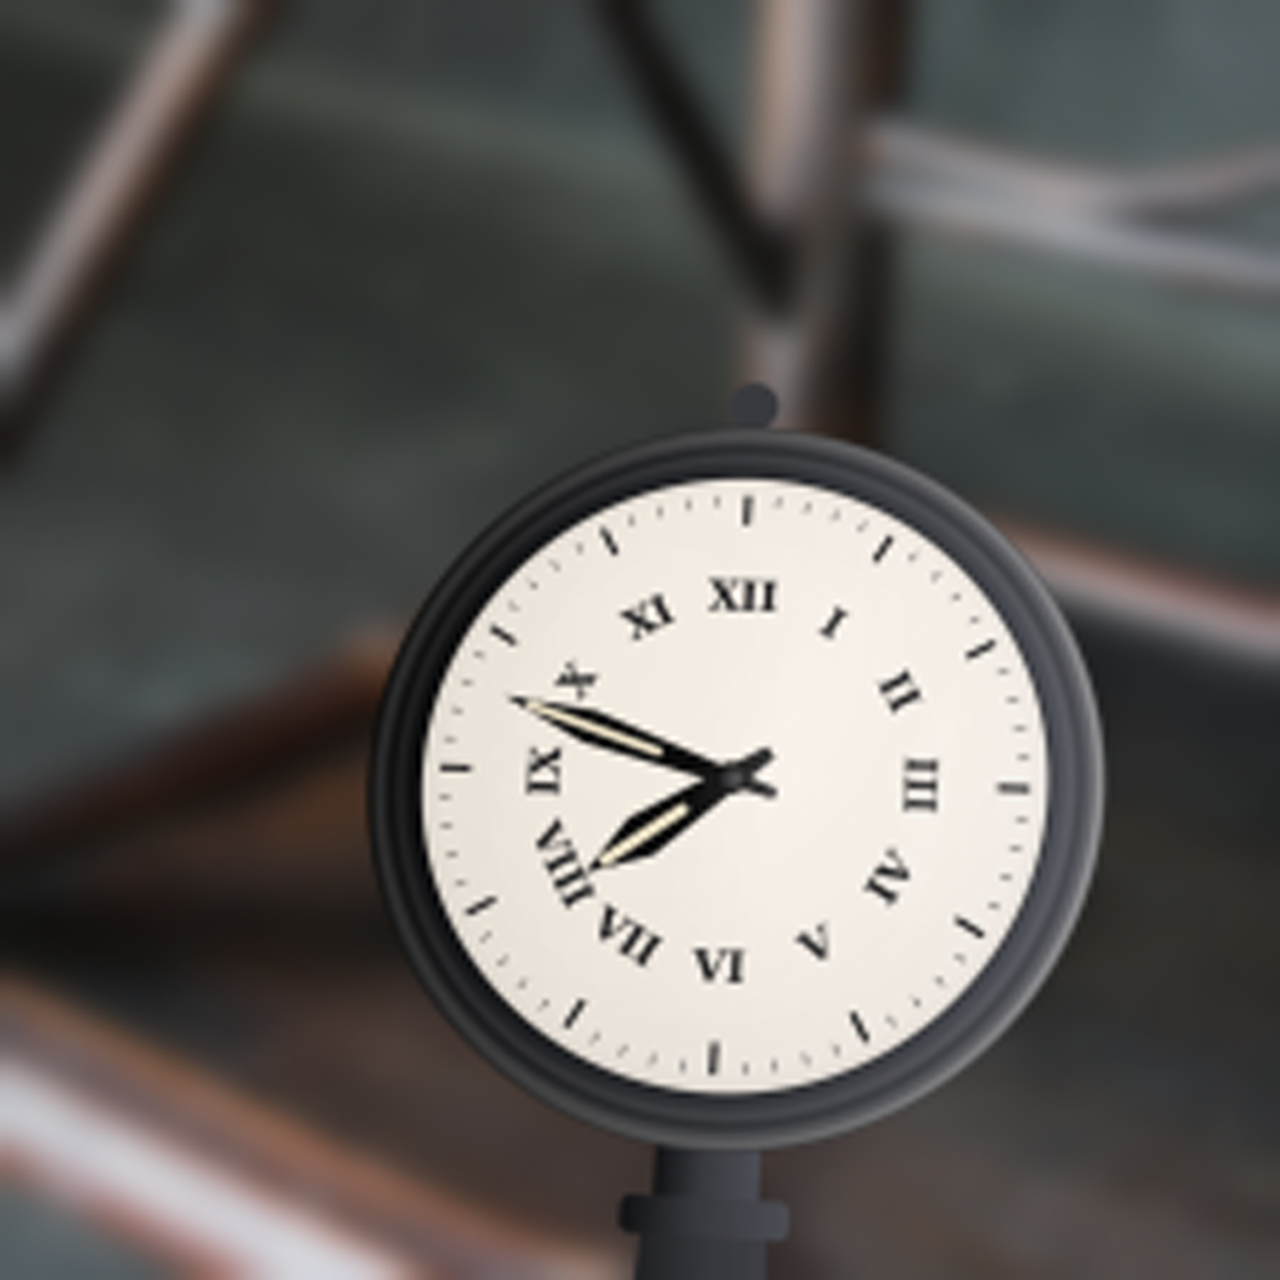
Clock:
7:48
